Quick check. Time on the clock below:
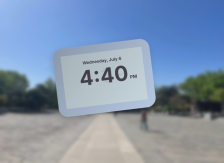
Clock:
4:40
